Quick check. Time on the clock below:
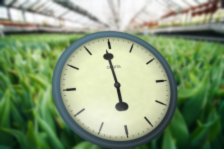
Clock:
5:59
